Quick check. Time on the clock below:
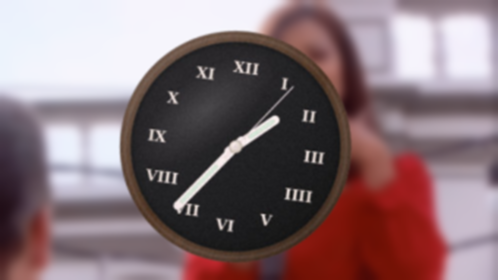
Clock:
1:36:06
